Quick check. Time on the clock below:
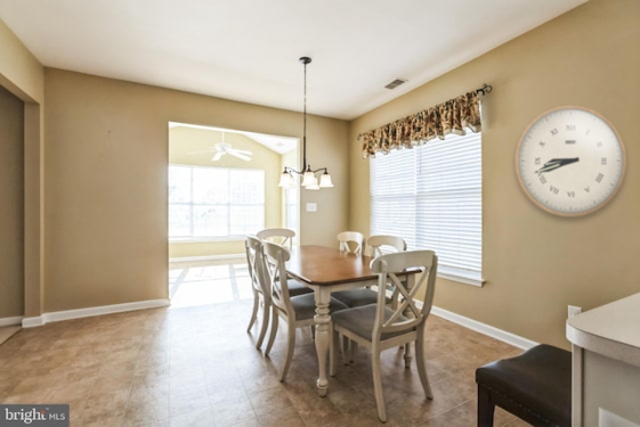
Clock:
8:42
